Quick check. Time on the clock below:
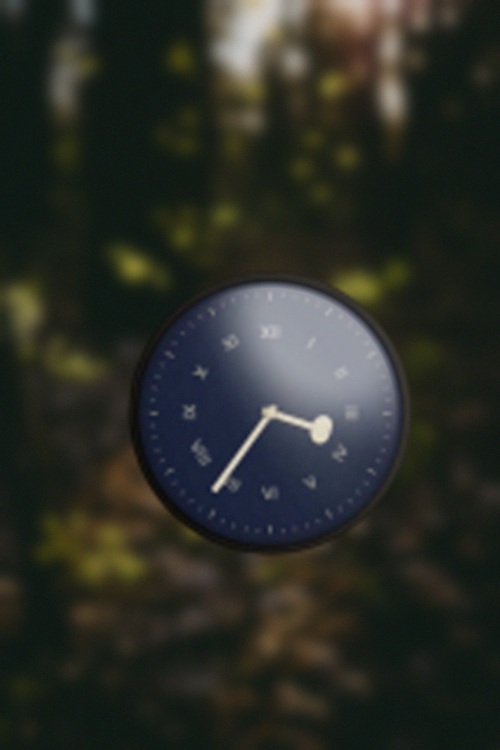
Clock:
3:36
